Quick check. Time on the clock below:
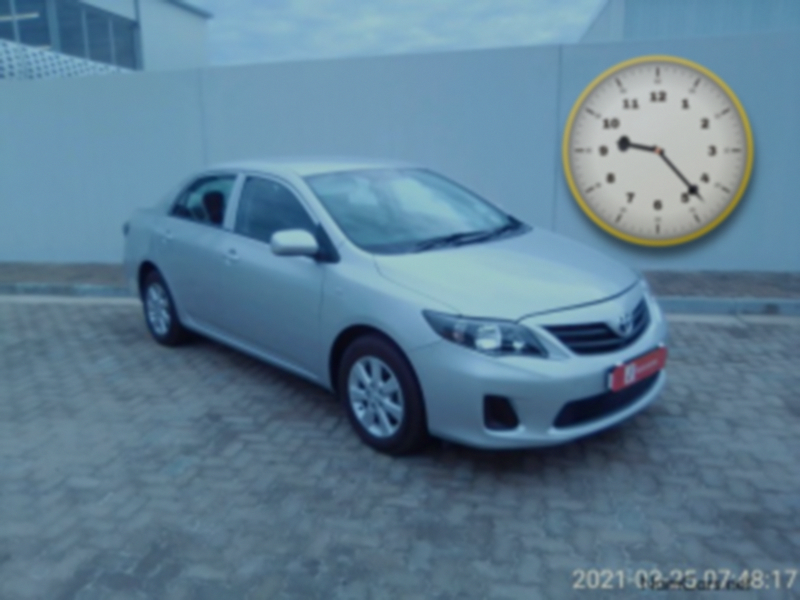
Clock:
9:23
